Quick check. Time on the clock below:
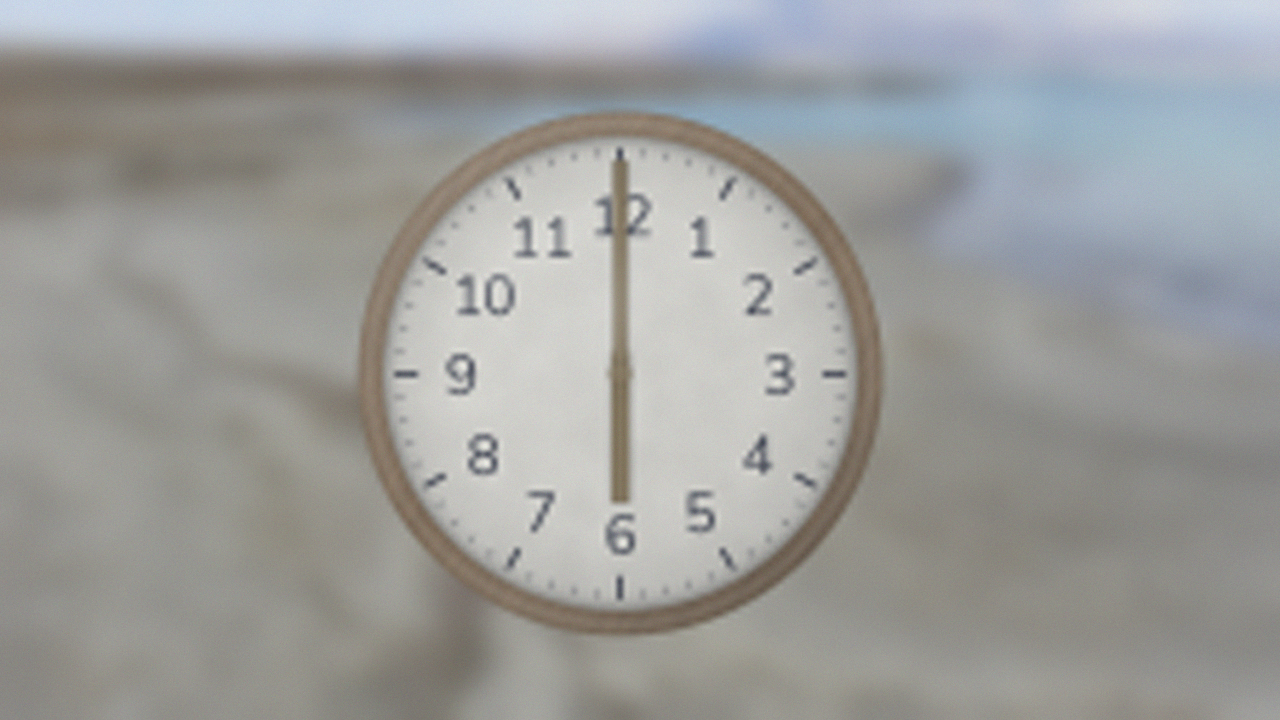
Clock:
6:00
